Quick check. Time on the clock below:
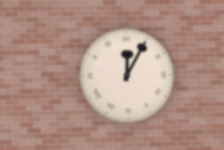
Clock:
12:05
